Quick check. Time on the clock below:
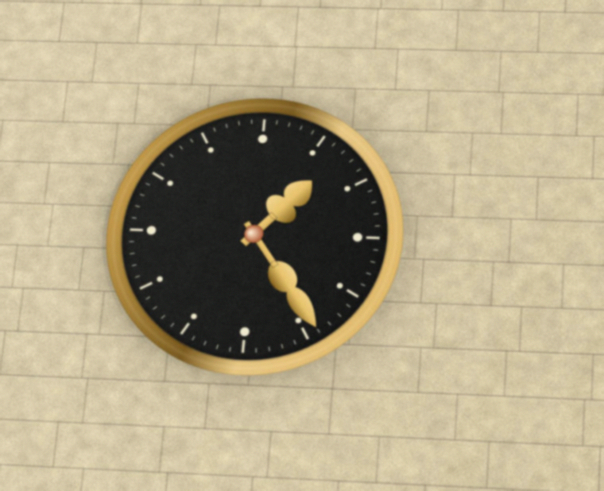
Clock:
1:24
